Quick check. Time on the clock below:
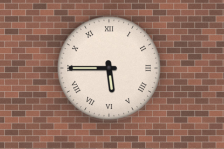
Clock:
5:45
